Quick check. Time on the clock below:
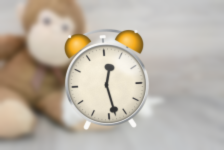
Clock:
12:28
